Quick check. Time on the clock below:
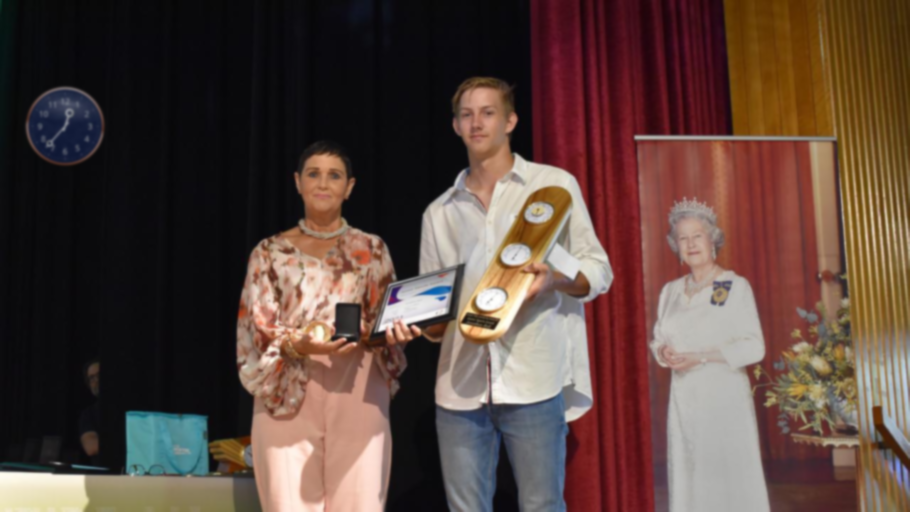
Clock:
12:37
